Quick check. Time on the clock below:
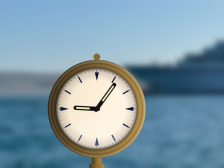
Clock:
9:06
